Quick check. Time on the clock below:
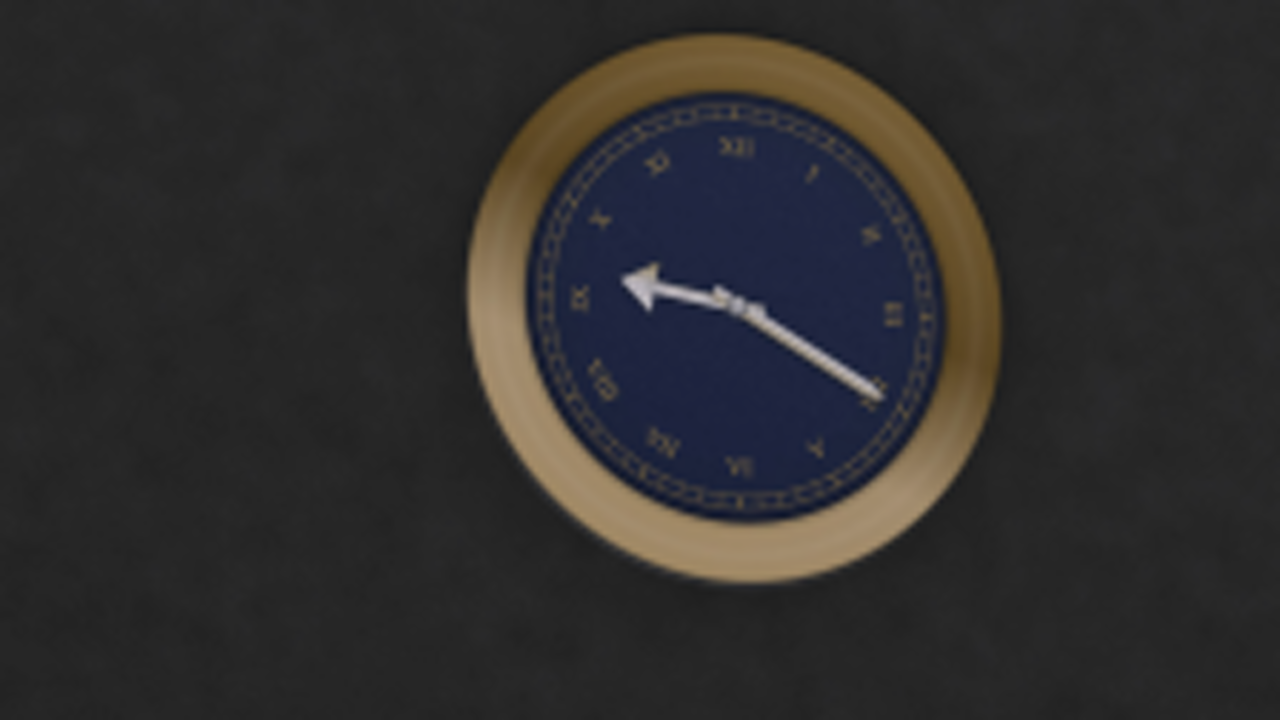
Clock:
9:20
